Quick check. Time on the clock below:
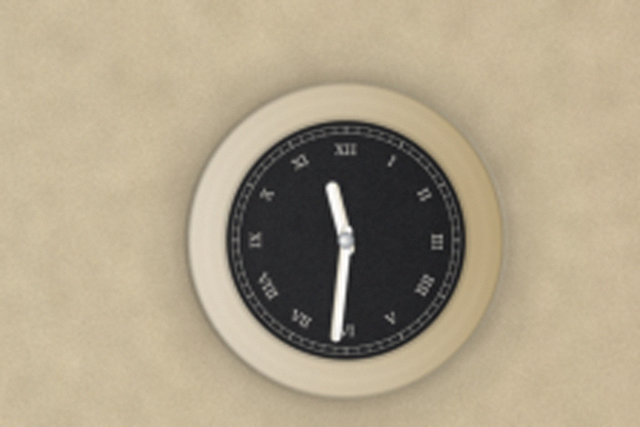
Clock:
11:31
